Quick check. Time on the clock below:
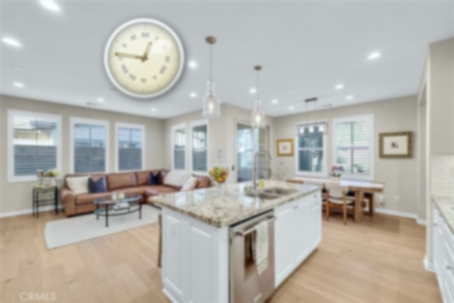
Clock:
12:46
